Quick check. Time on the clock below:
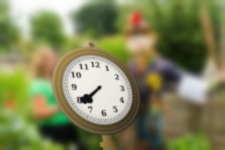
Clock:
7:39
